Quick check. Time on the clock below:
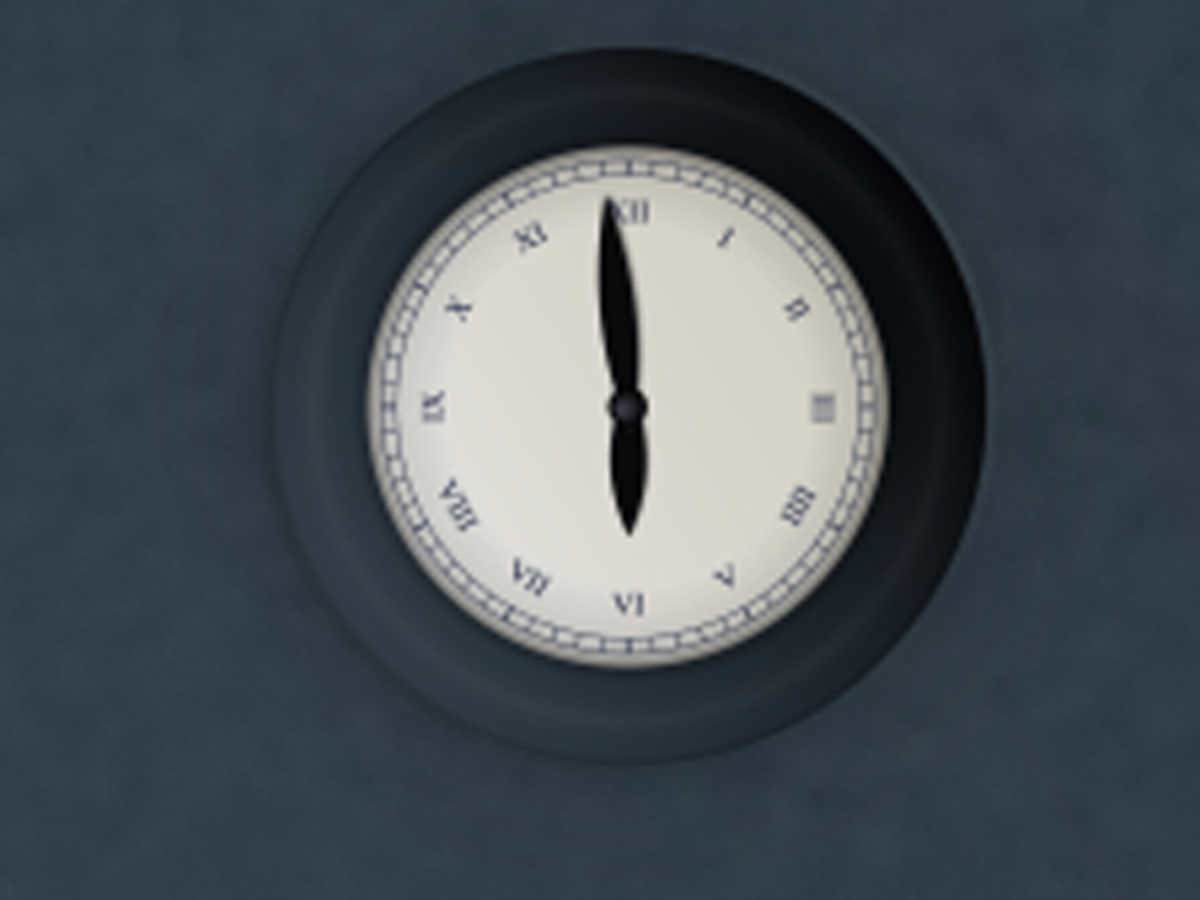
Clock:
5:59
